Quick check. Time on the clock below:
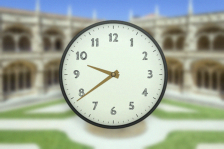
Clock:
9:39
